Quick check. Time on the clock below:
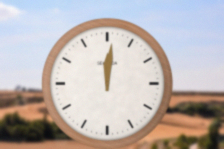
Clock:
12:01
